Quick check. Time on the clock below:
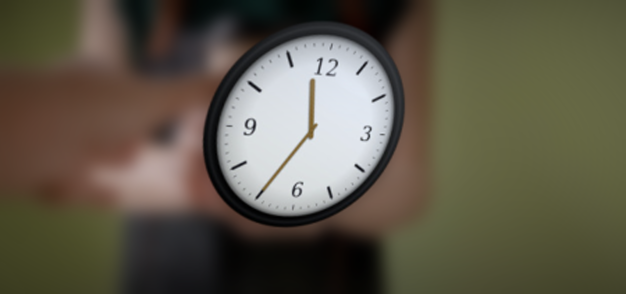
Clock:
11:35
